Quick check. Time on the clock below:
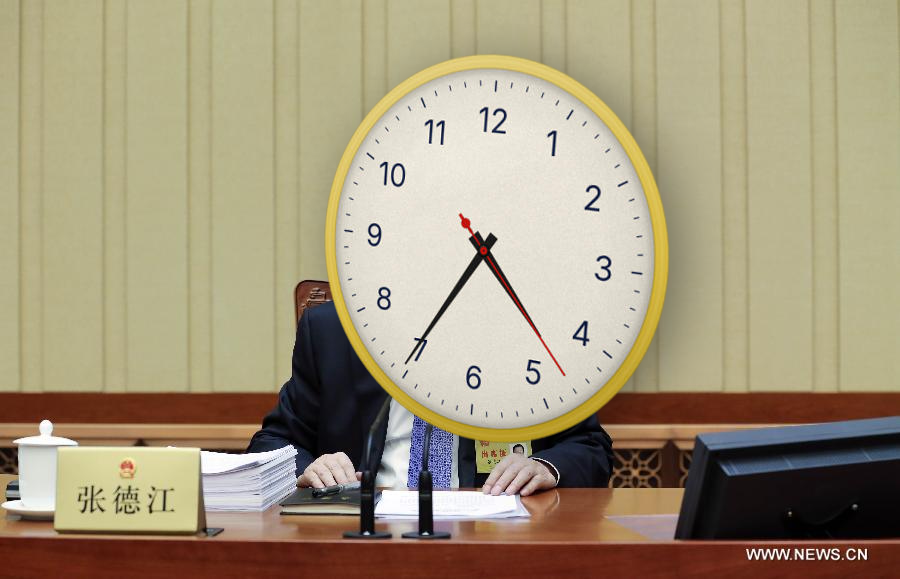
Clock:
4:35:23
